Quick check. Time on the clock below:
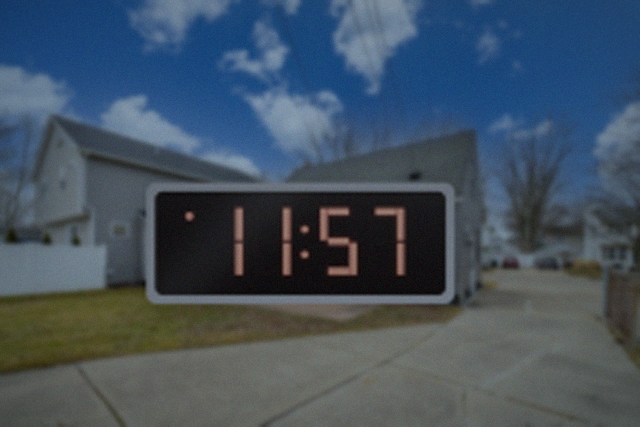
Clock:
11:57
